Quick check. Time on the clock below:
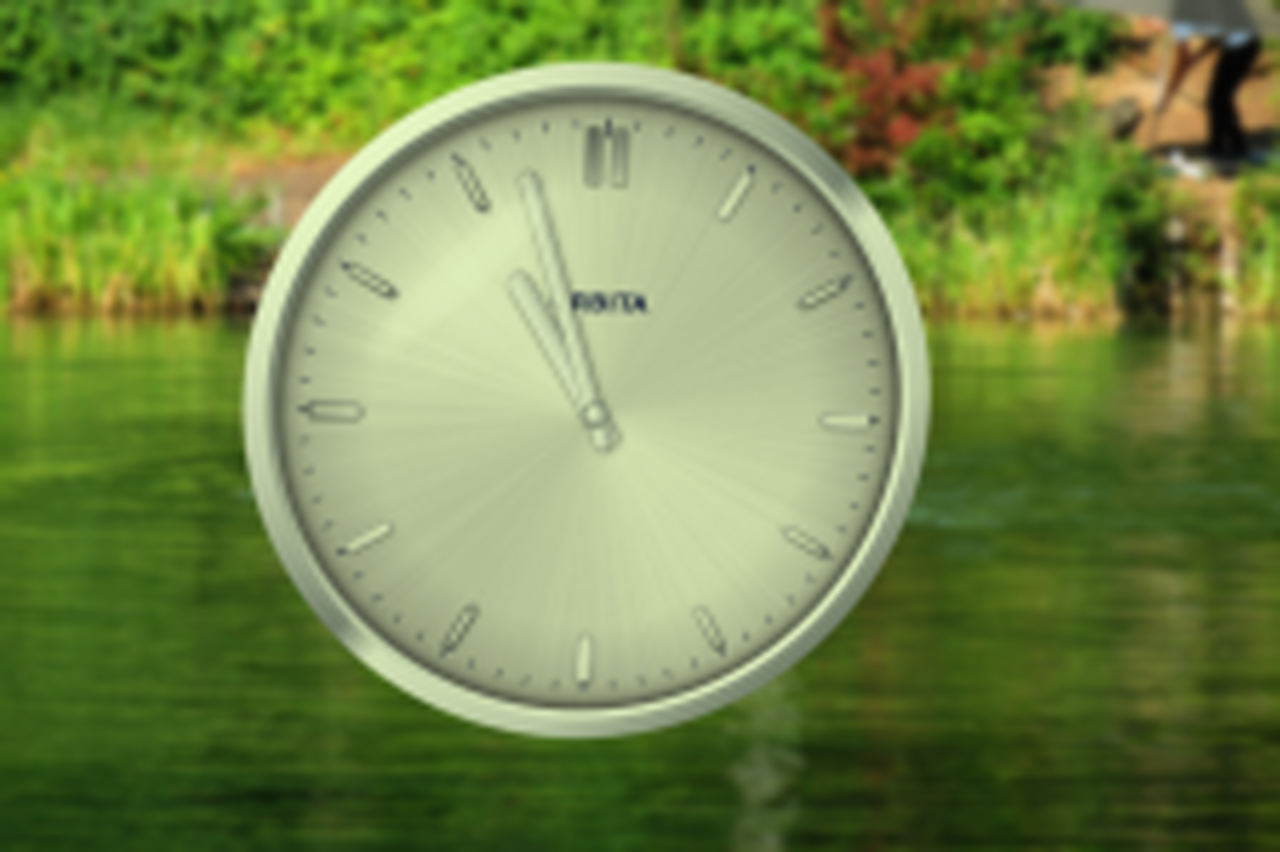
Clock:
10:57
